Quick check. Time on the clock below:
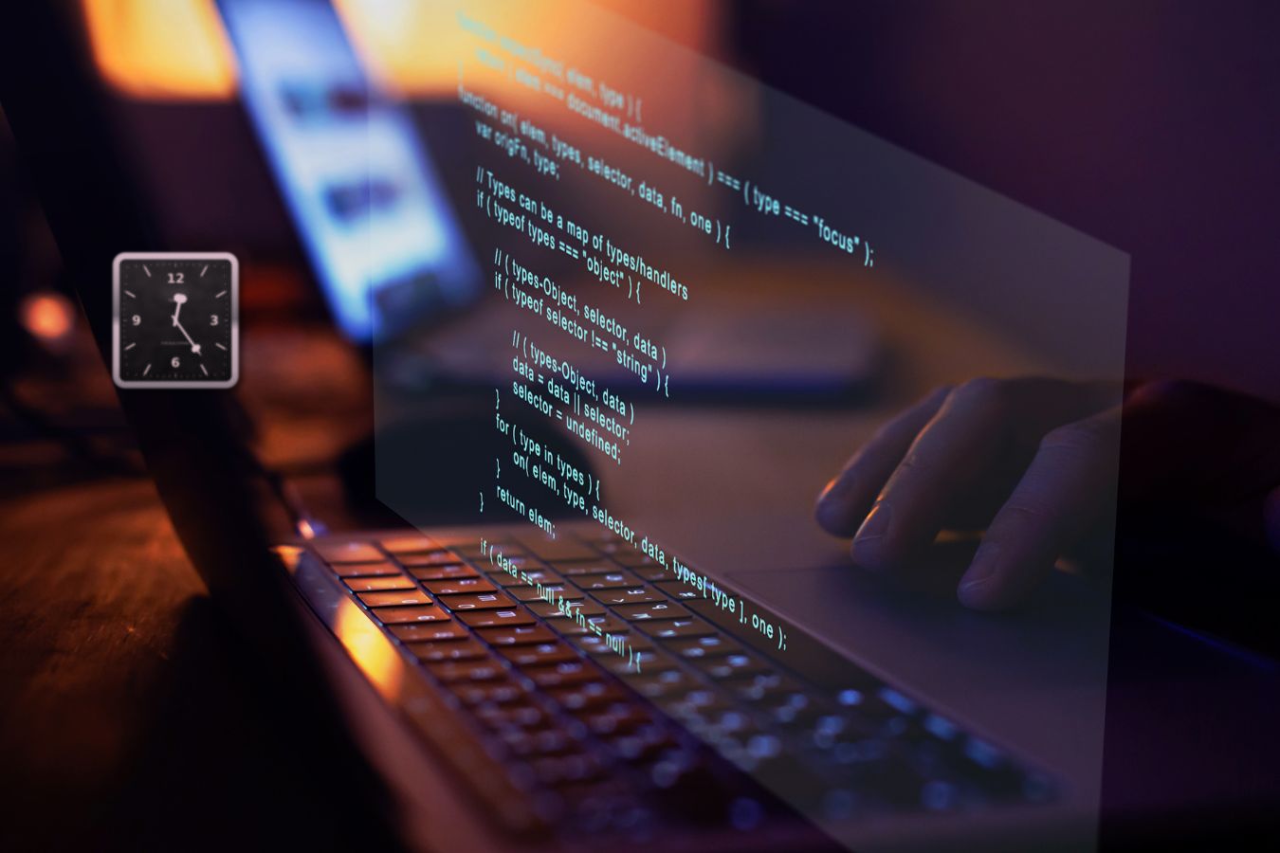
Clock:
12:24
